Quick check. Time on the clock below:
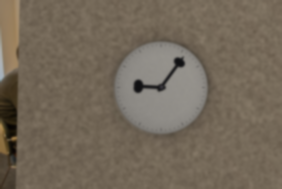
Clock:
9:06
